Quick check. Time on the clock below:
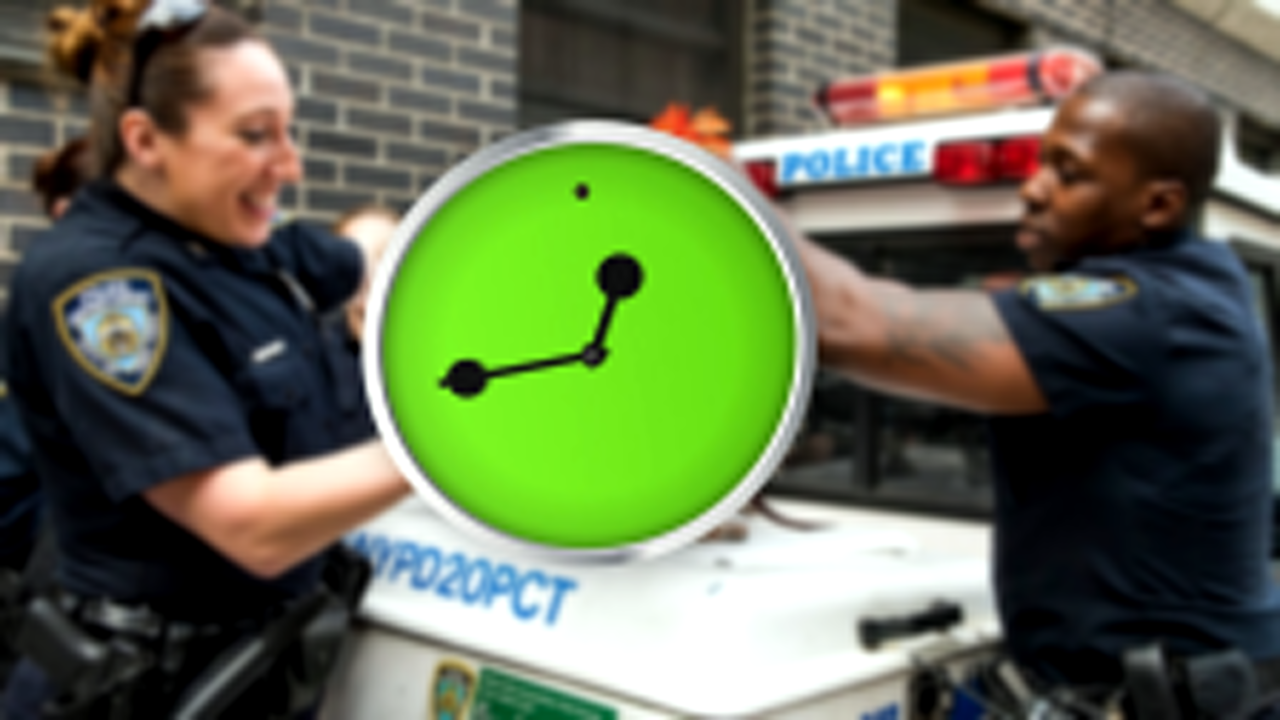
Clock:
12:44
